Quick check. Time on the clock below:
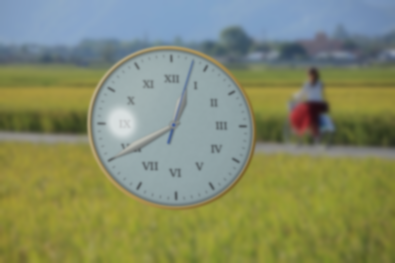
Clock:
12:40:03
